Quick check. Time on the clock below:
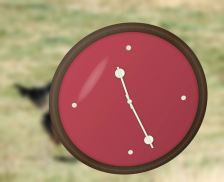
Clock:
11:26
